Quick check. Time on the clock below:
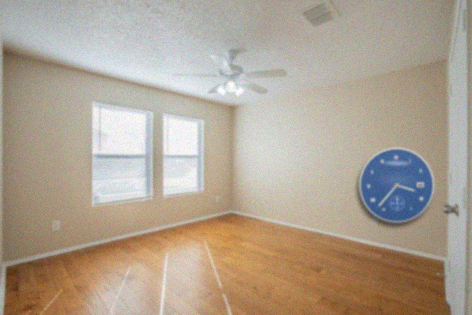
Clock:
3:37
